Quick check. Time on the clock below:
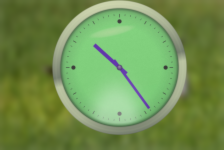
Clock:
10:24
